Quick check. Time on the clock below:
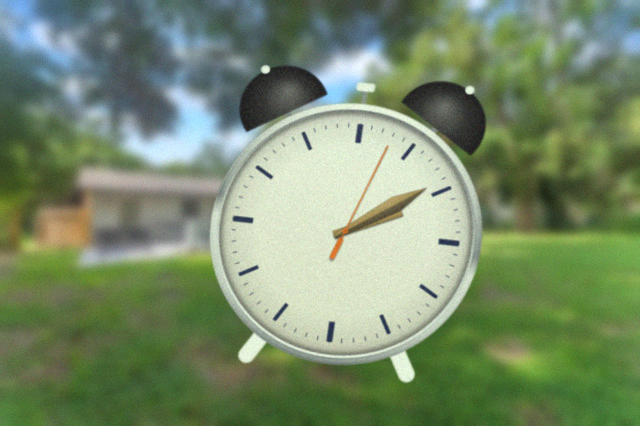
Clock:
2:09:03
